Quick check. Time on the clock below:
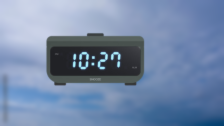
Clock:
10:27
